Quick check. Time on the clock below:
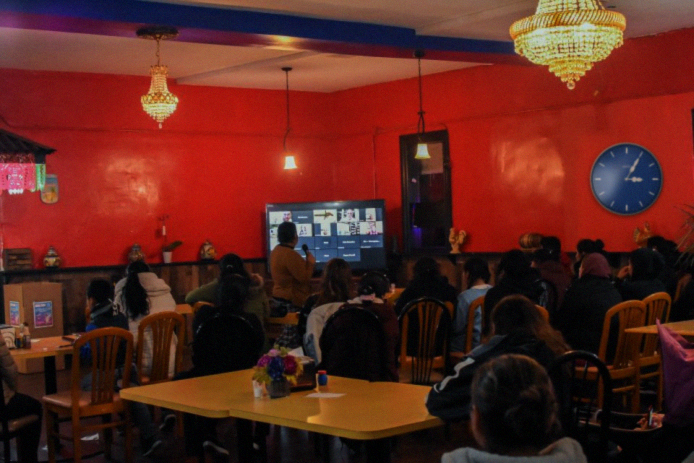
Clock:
3:05
